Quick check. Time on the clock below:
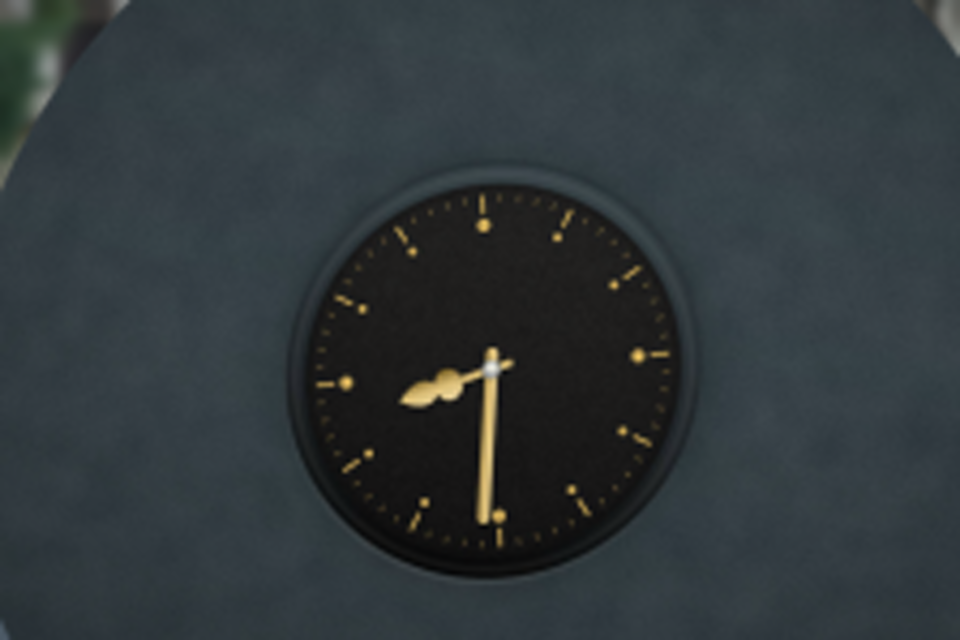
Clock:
8:31
